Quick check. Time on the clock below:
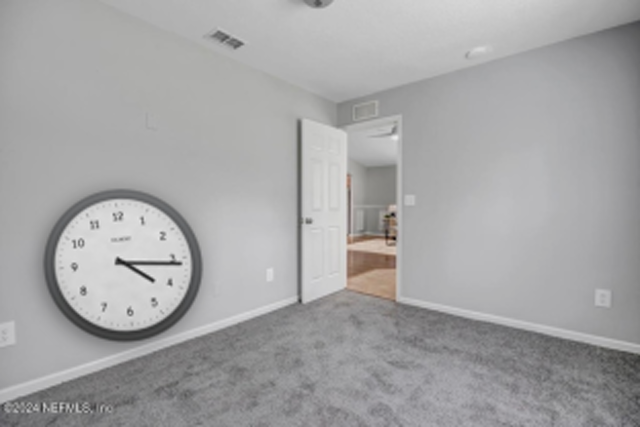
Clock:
4:16
